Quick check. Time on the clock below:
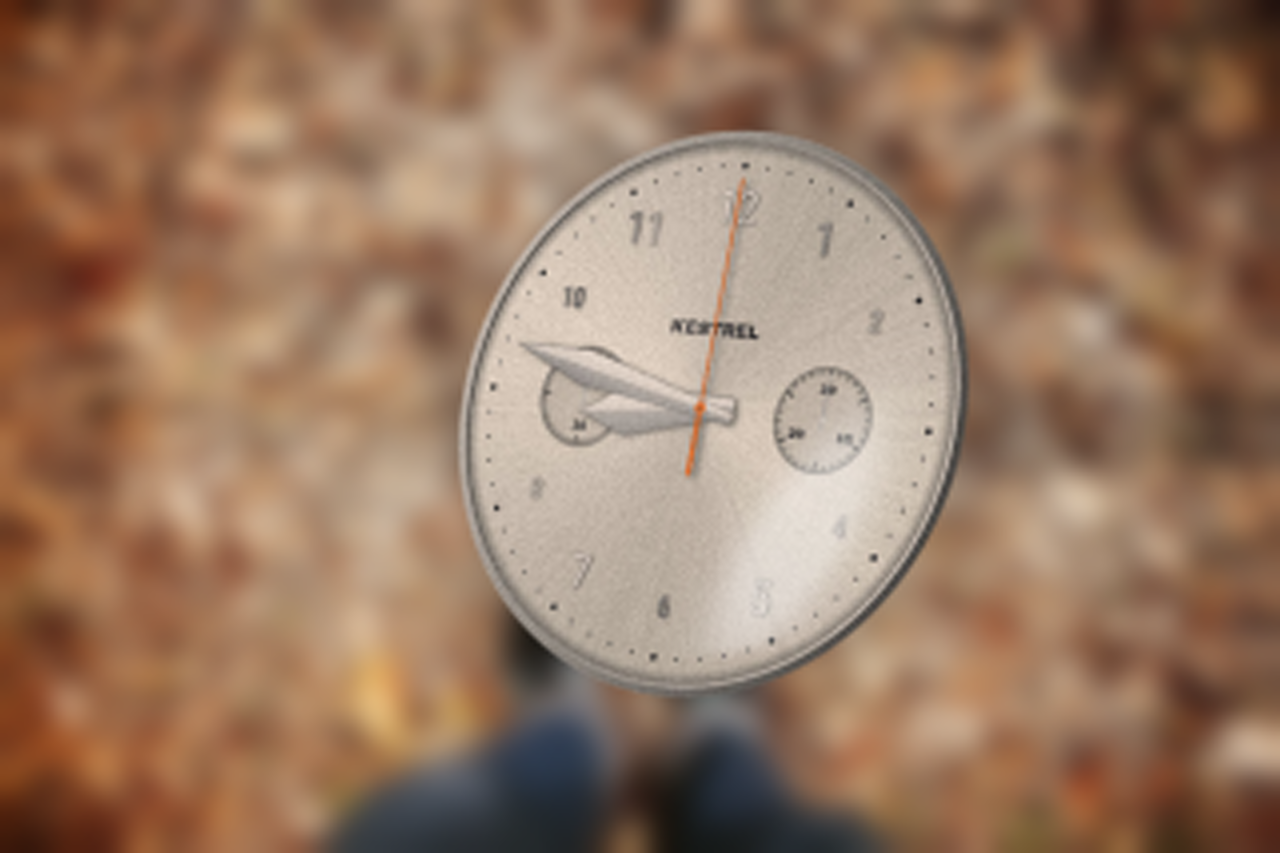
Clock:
8:47
